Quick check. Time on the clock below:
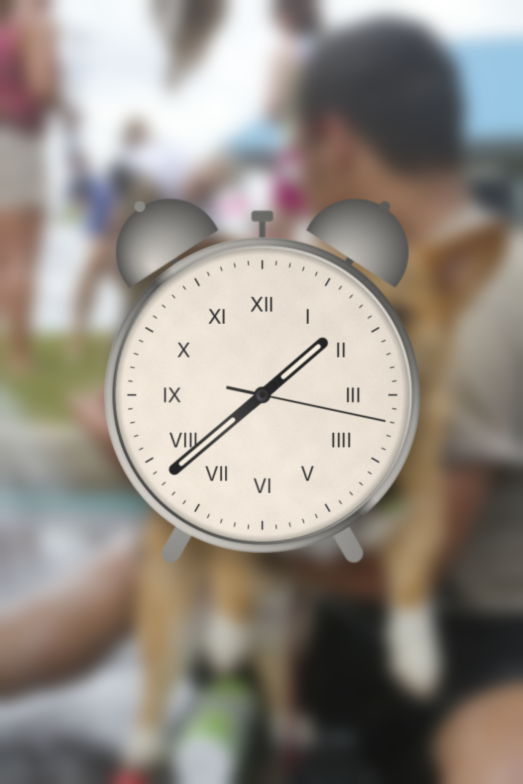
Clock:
1:38:17
